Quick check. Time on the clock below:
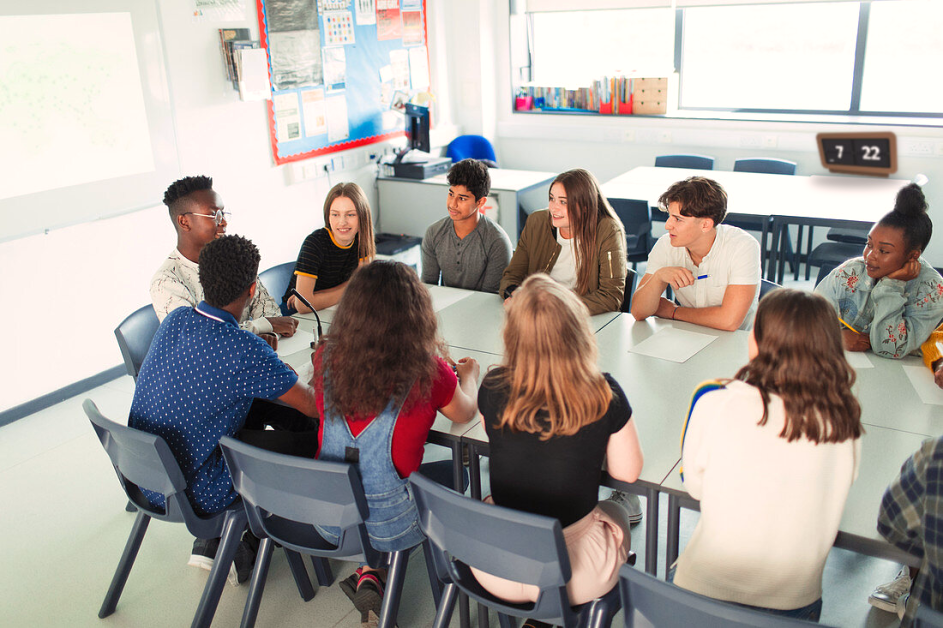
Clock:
7:22
